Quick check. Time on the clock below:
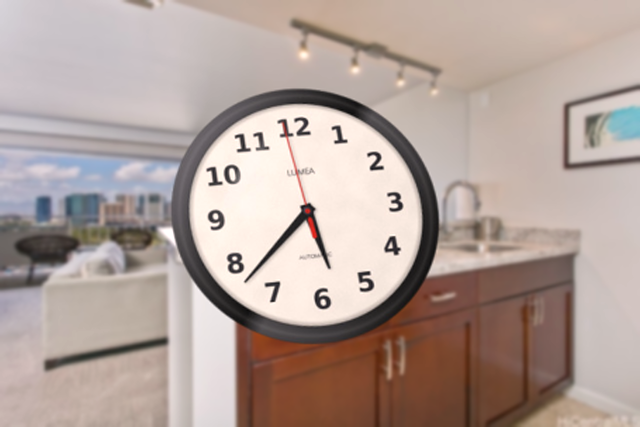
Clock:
5:37:59
